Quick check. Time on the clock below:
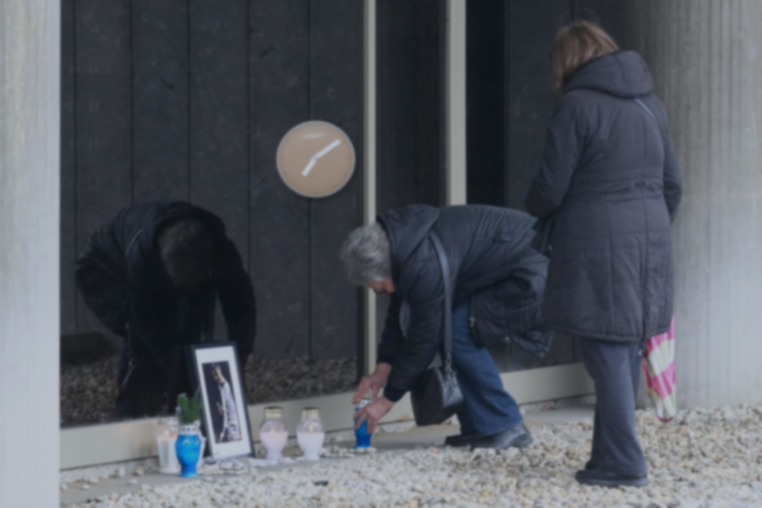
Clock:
7:09
